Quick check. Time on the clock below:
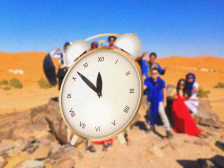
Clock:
11:52
